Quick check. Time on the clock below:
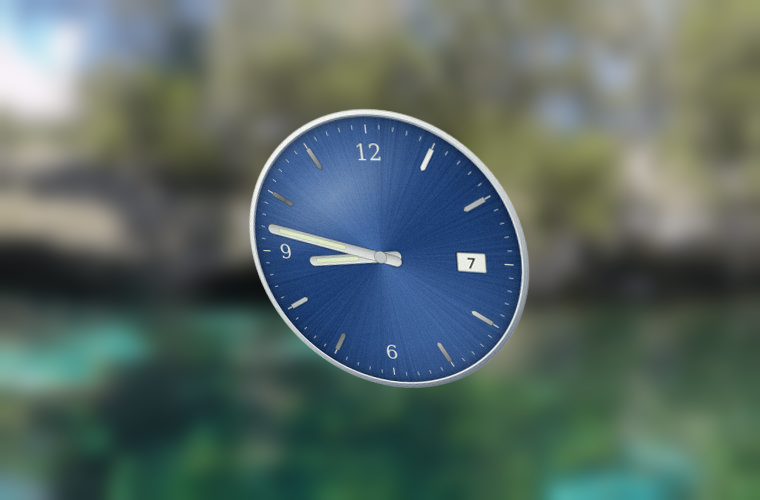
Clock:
8:47
